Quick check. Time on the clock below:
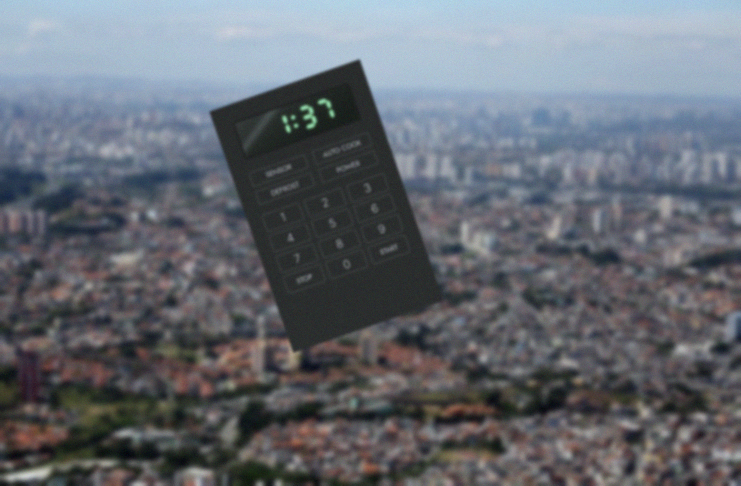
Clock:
1:37
